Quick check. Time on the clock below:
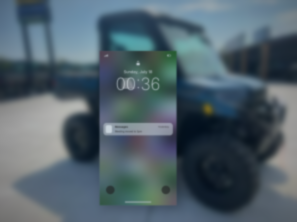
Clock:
0:36
